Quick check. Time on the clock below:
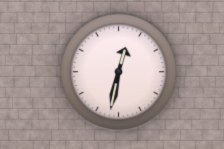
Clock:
12:32
